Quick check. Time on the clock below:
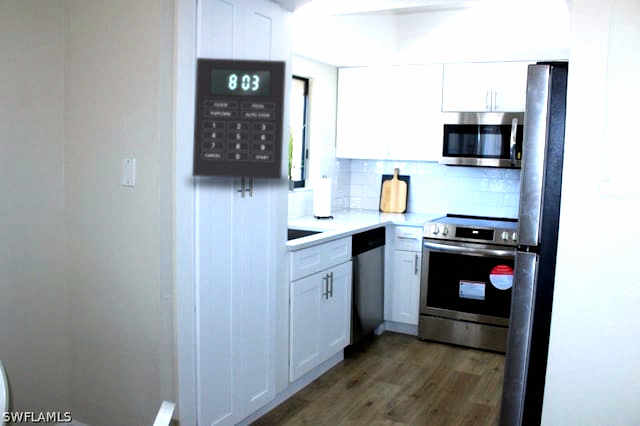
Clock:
8:03
